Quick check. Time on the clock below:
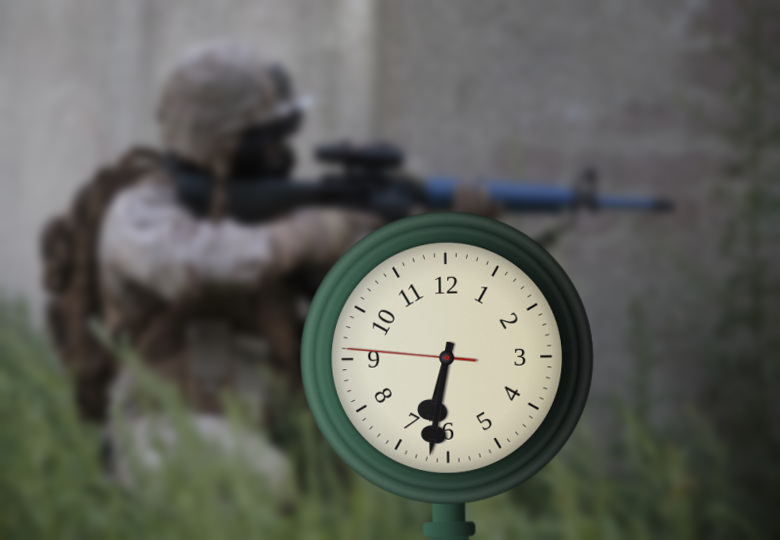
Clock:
6:31:46
